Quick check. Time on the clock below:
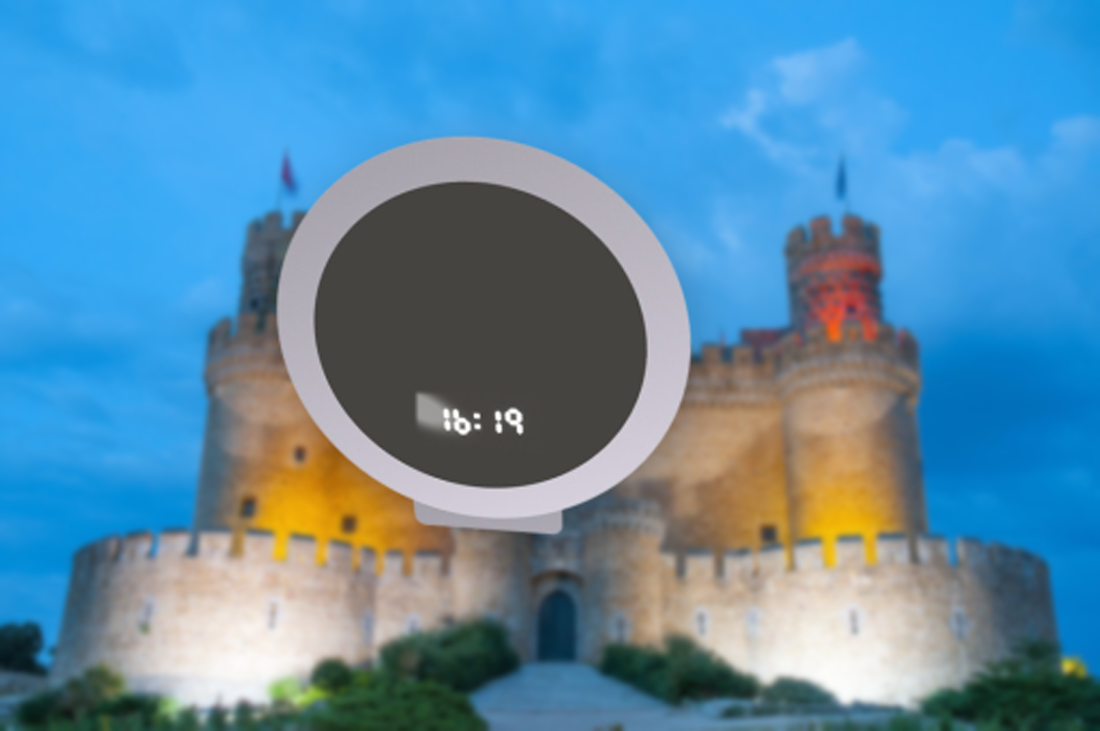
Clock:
16:19
